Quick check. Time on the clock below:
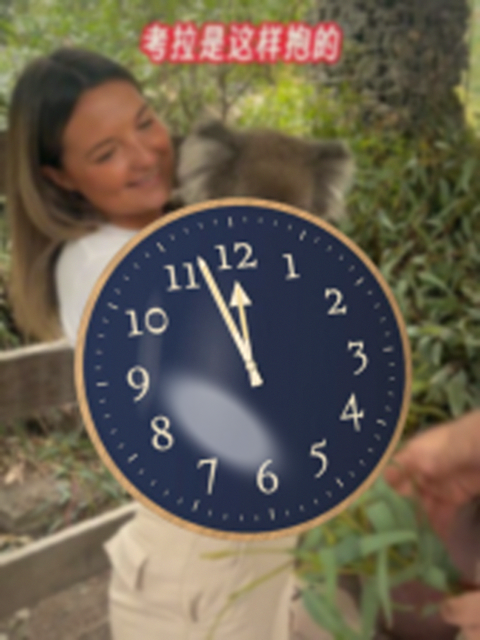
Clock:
11:57
